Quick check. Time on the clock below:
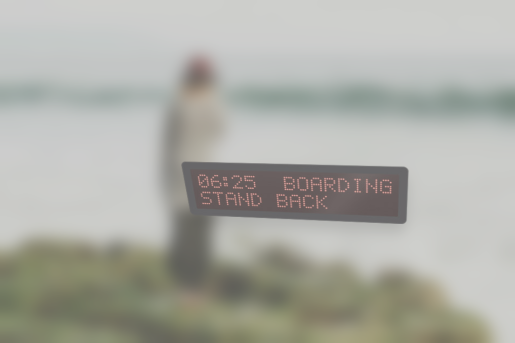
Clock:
6:25
